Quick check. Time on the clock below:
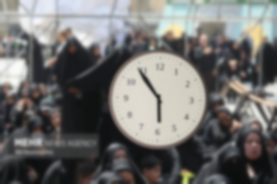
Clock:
5:54
